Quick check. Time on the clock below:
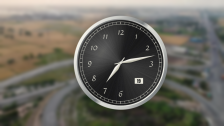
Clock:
7:13
